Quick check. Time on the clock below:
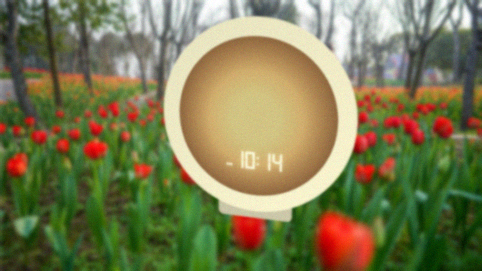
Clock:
10:14
